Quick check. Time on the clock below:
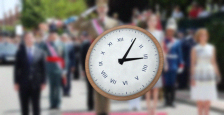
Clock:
3:06
